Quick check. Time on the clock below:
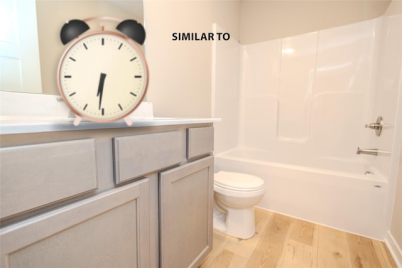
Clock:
6:31
